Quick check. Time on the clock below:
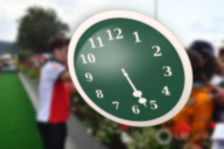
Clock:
5:27
